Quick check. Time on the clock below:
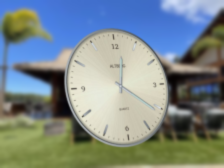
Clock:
12:21
